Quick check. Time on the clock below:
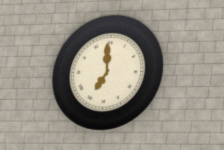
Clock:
6:59
